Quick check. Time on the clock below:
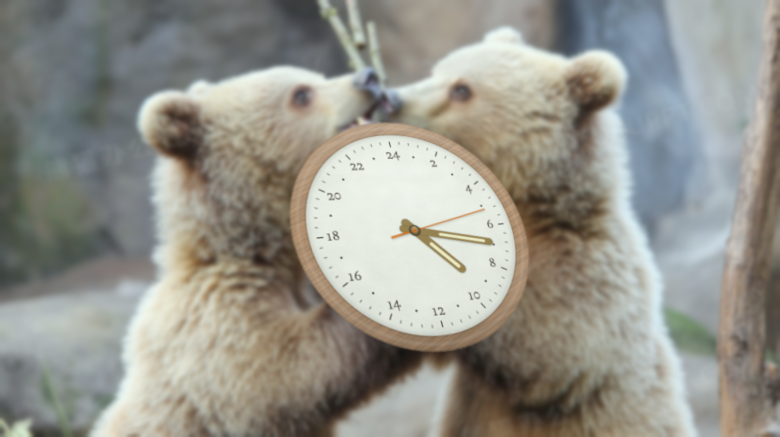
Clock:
9:17:13
